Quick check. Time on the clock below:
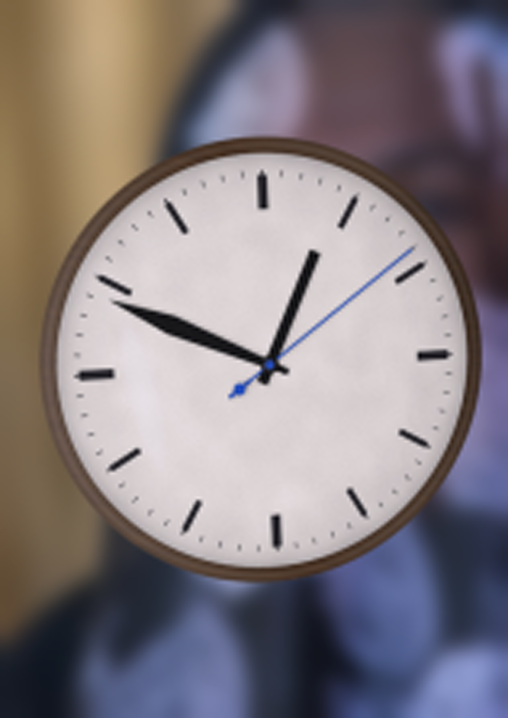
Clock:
12:49:09
